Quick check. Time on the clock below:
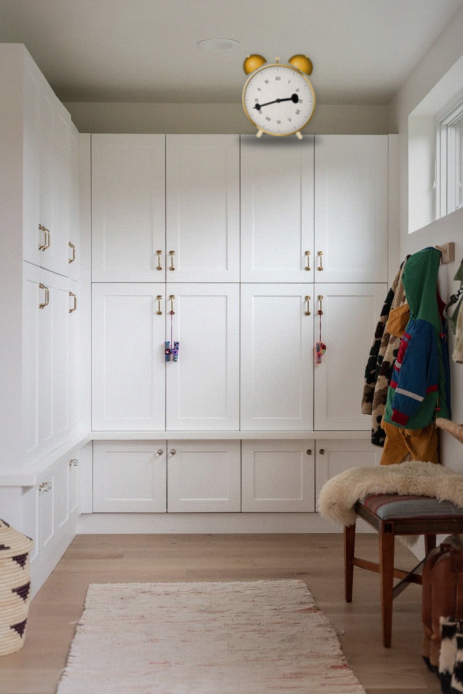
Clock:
2:42
